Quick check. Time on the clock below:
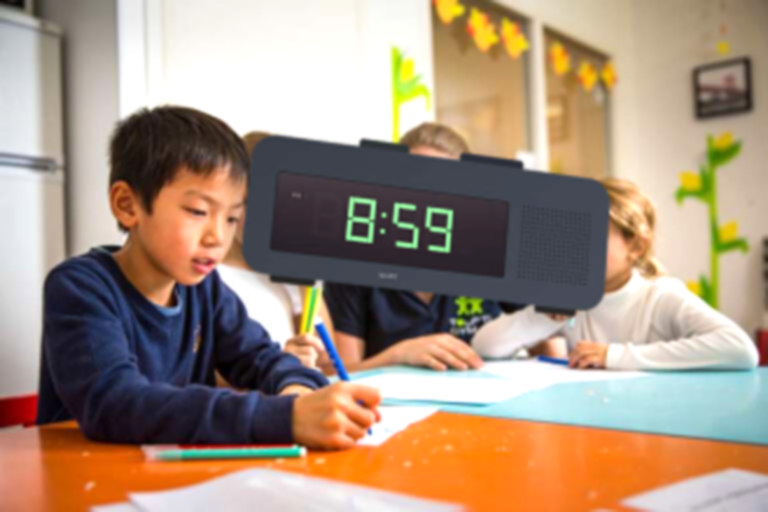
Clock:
8:59
